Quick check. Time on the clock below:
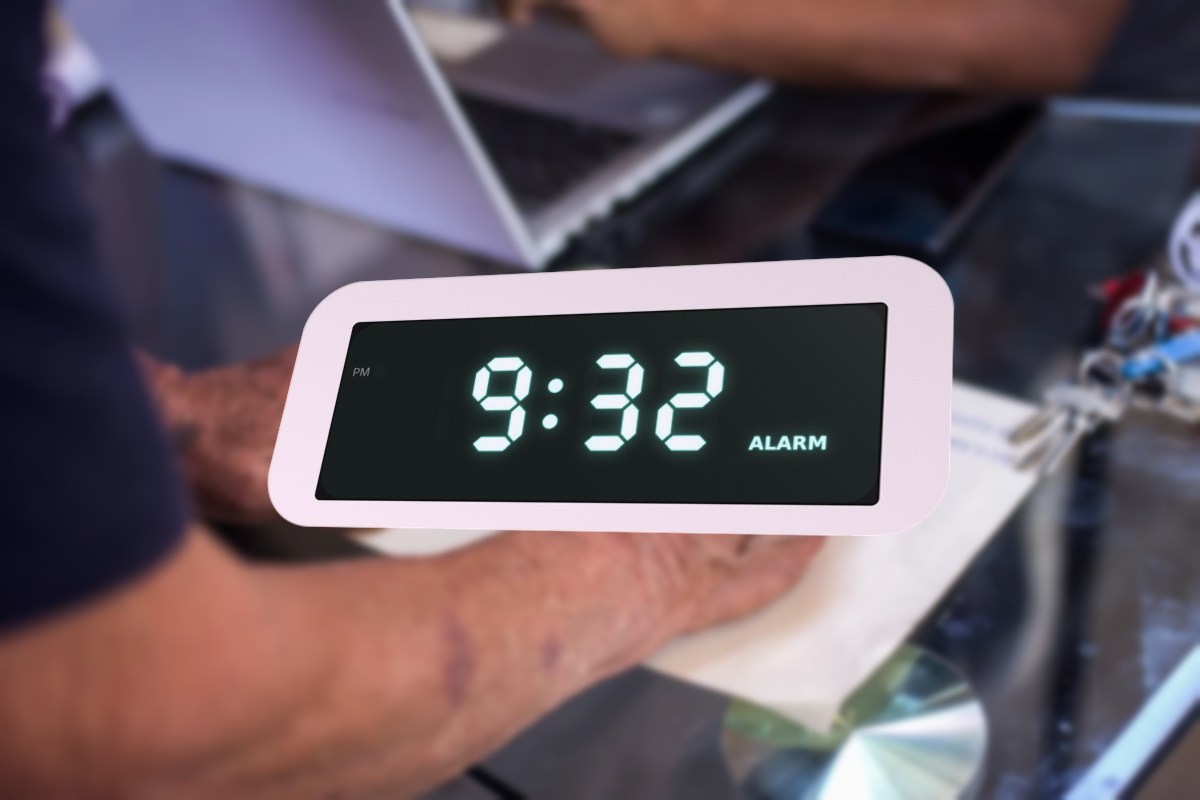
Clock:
9:32
